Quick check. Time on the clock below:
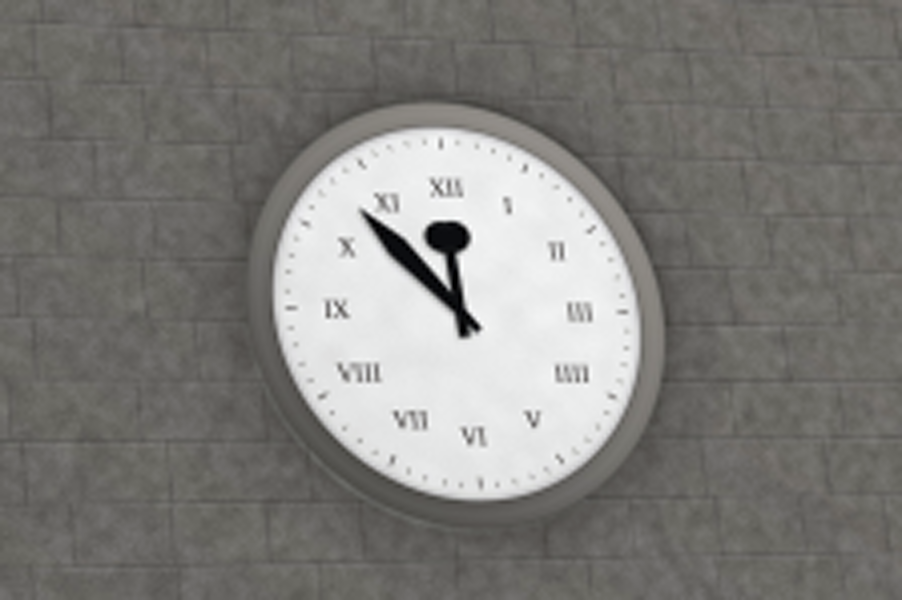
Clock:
11:53
